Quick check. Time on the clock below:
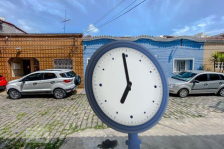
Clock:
6:59
